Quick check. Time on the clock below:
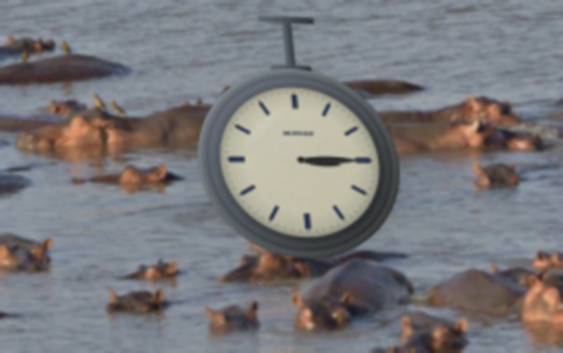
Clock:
3:15
